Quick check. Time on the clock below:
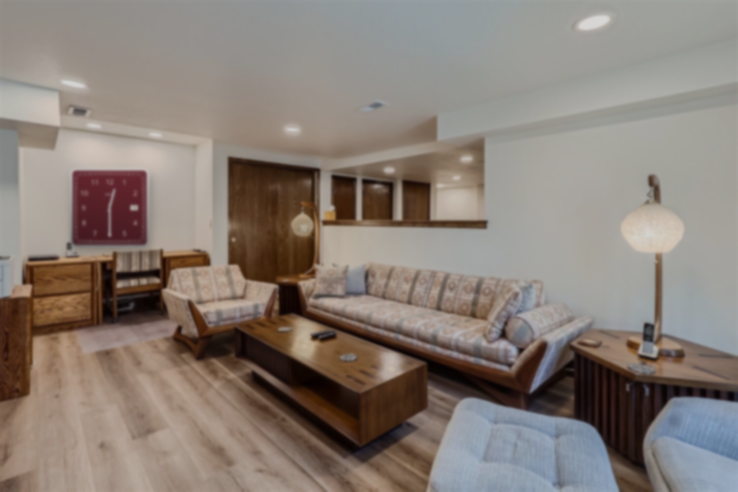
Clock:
12:30
